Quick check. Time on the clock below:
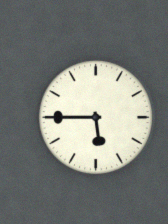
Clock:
5:45
